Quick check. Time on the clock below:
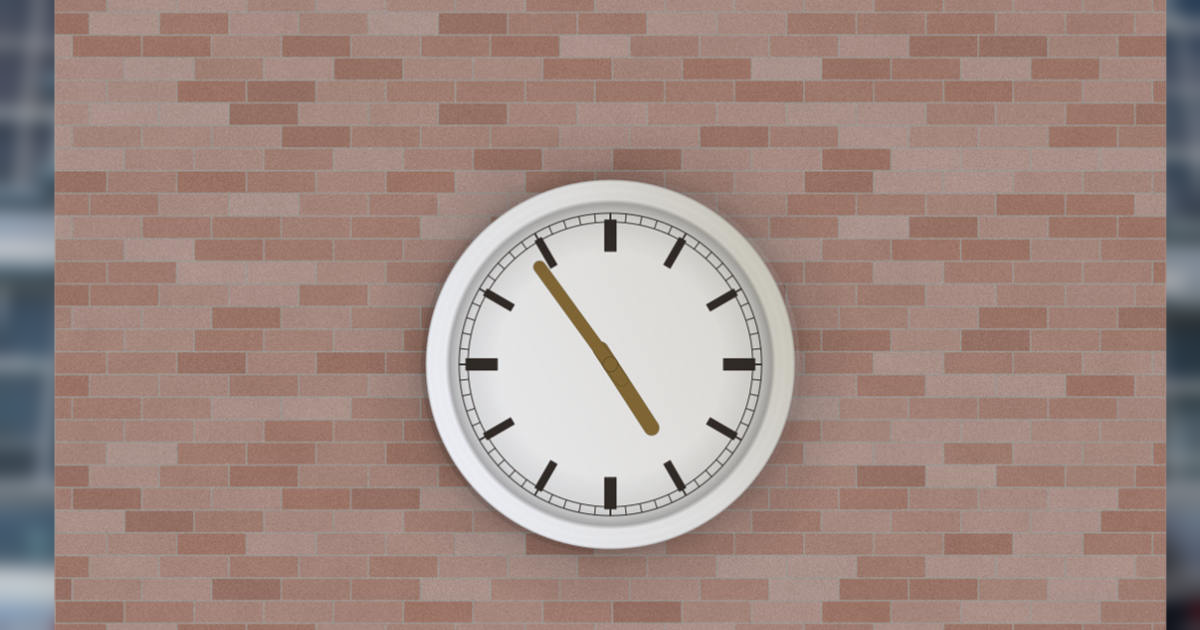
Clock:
4:54
